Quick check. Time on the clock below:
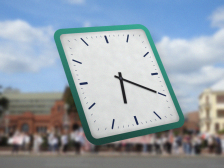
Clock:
6:20
